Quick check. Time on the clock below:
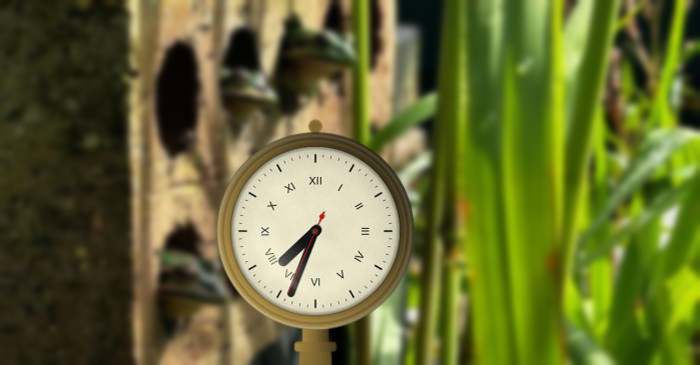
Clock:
7:33:34
